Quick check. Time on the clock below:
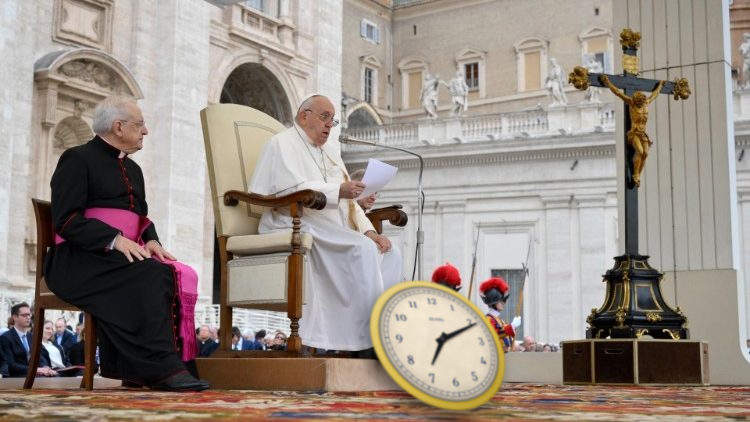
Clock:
7:11
